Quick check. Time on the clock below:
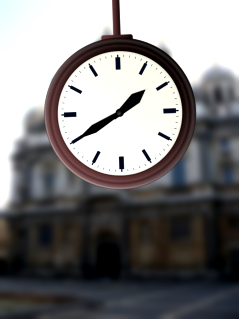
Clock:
1:40
